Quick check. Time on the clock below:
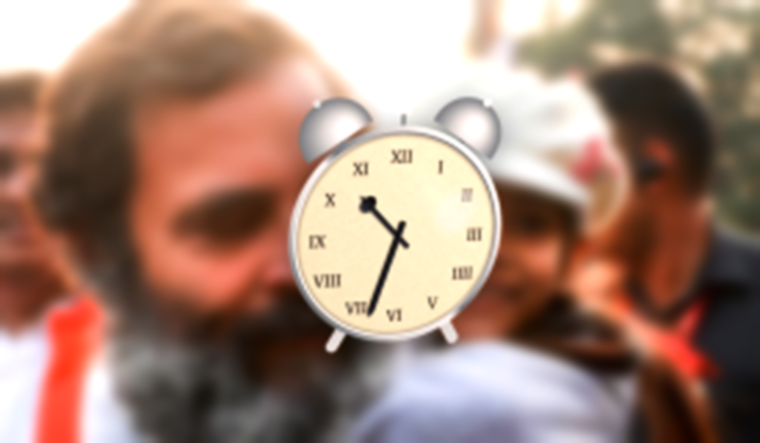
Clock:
10:33
